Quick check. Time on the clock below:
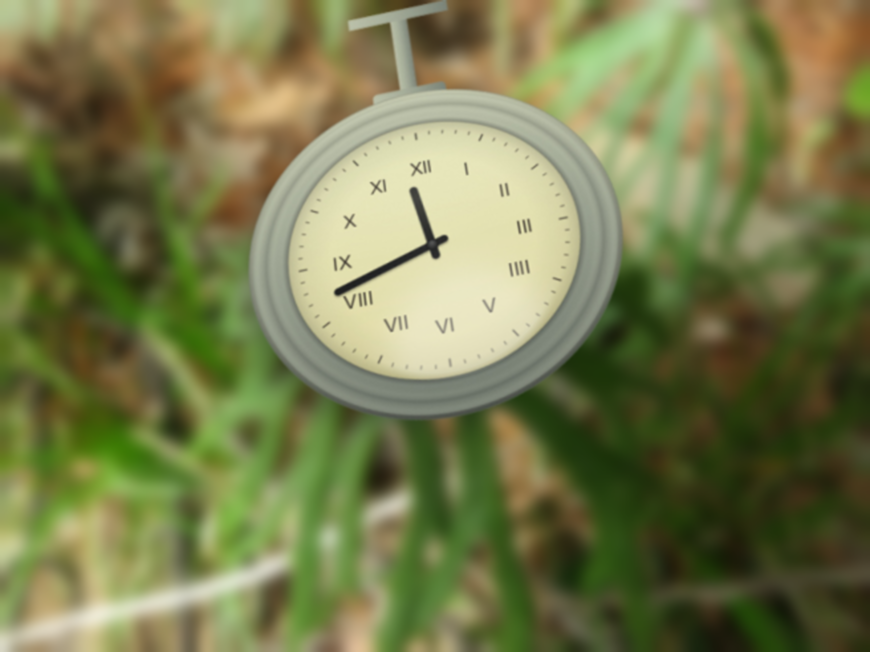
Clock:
11:42
